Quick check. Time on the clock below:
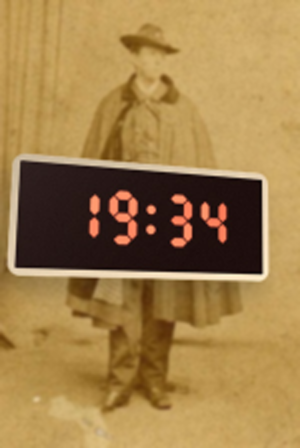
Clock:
19:34
